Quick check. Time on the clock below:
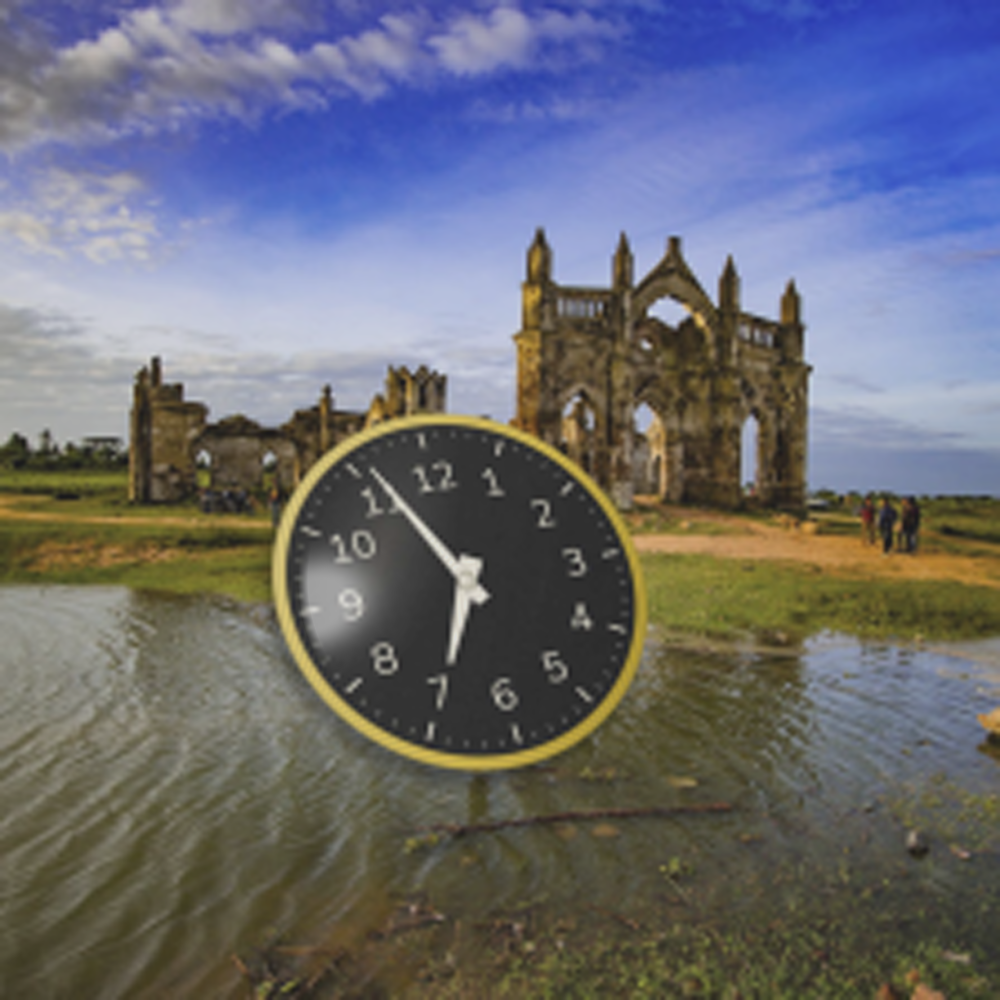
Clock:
6:56
